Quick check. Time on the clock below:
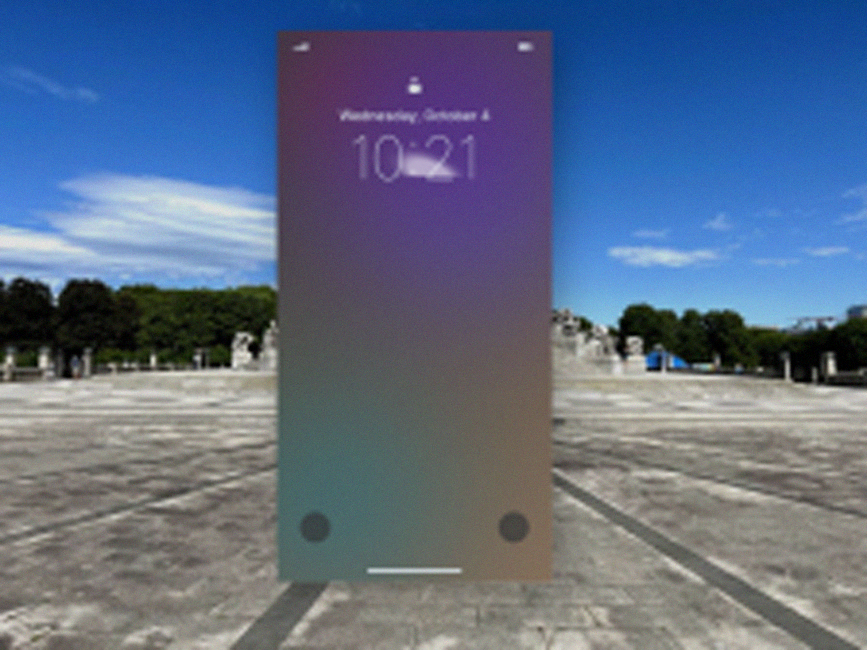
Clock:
10:21
